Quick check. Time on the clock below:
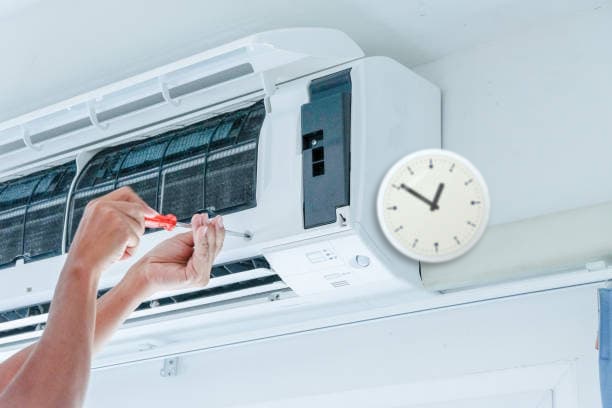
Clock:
12:51
